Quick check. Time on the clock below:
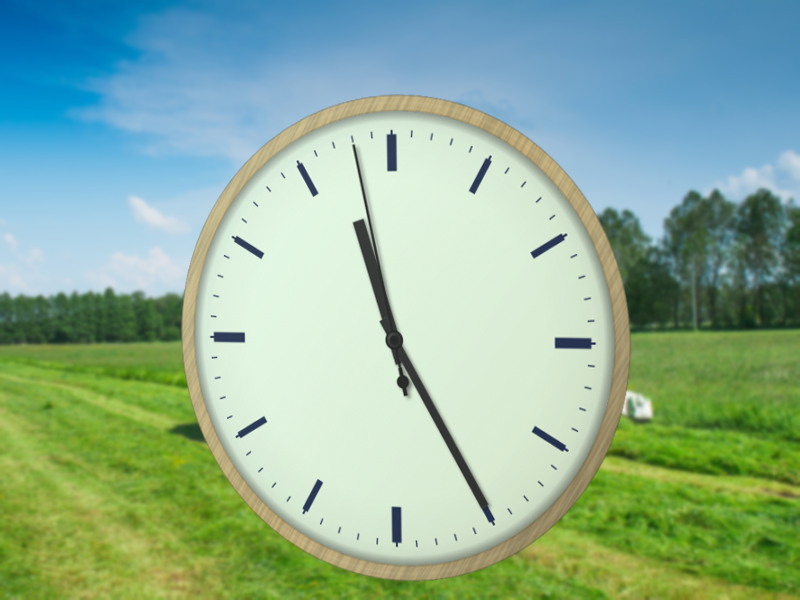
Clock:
11:24:58
